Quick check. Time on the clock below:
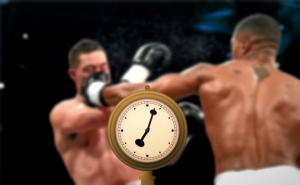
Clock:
7:03
